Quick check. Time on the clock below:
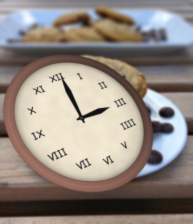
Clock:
3:01
